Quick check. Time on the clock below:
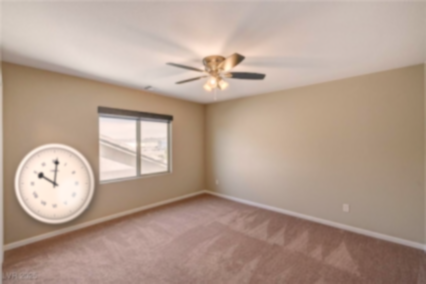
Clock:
10:01
